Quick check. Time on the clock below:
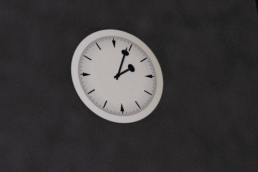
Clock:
2:04
